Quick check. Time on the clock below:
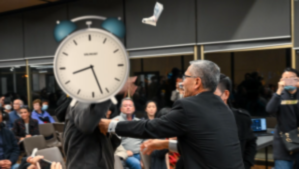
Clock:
8:27
